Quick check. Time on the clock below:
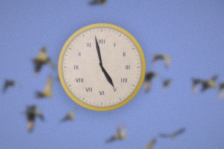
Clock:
4:58
